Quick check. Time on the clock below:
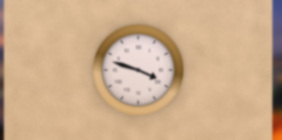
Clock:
3:48
